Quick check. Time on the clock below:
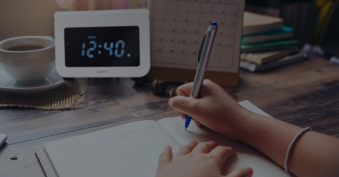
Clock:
12:40
